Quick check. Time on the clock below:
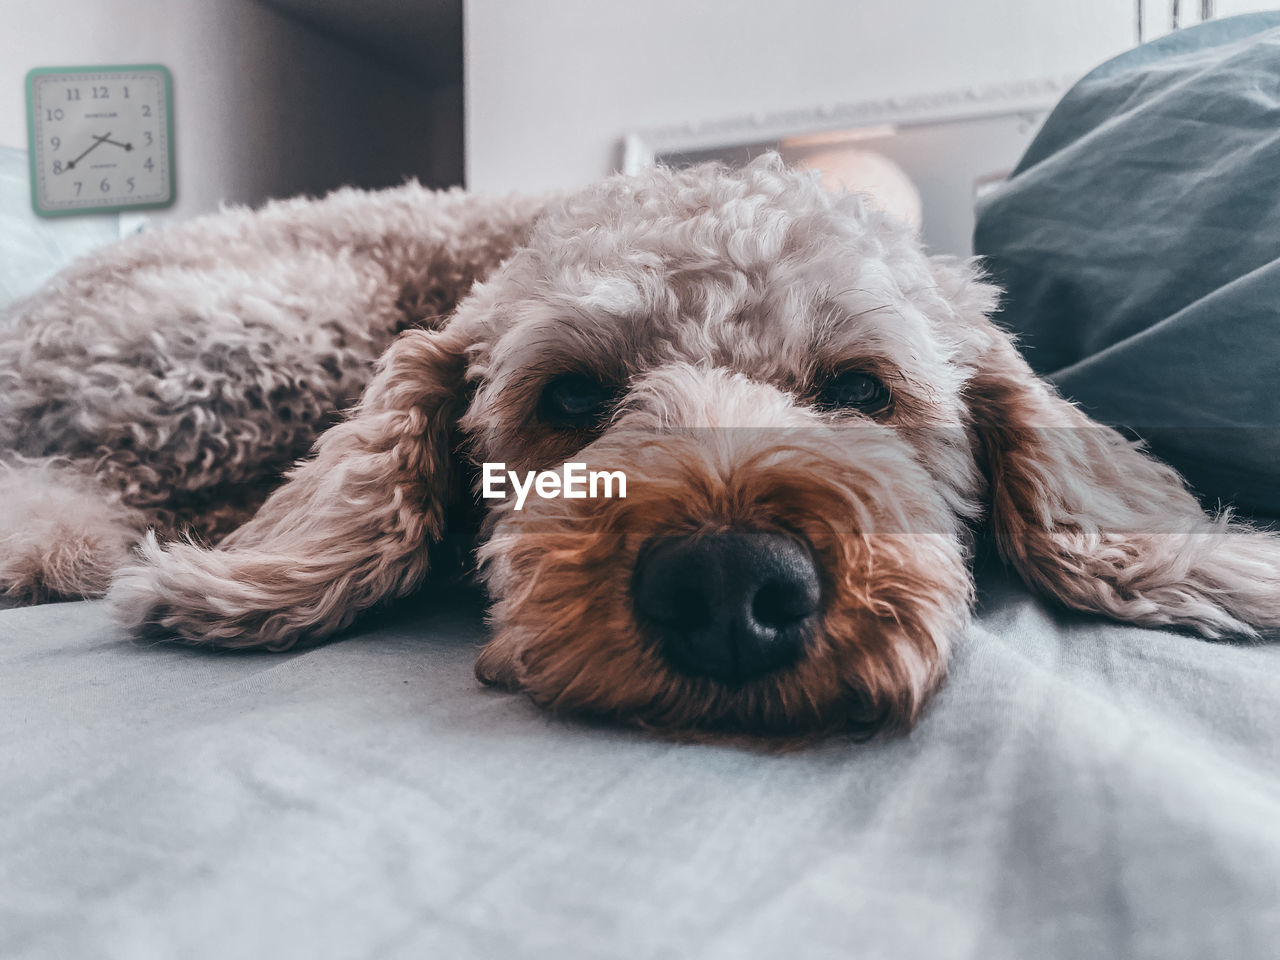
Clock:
3:39
